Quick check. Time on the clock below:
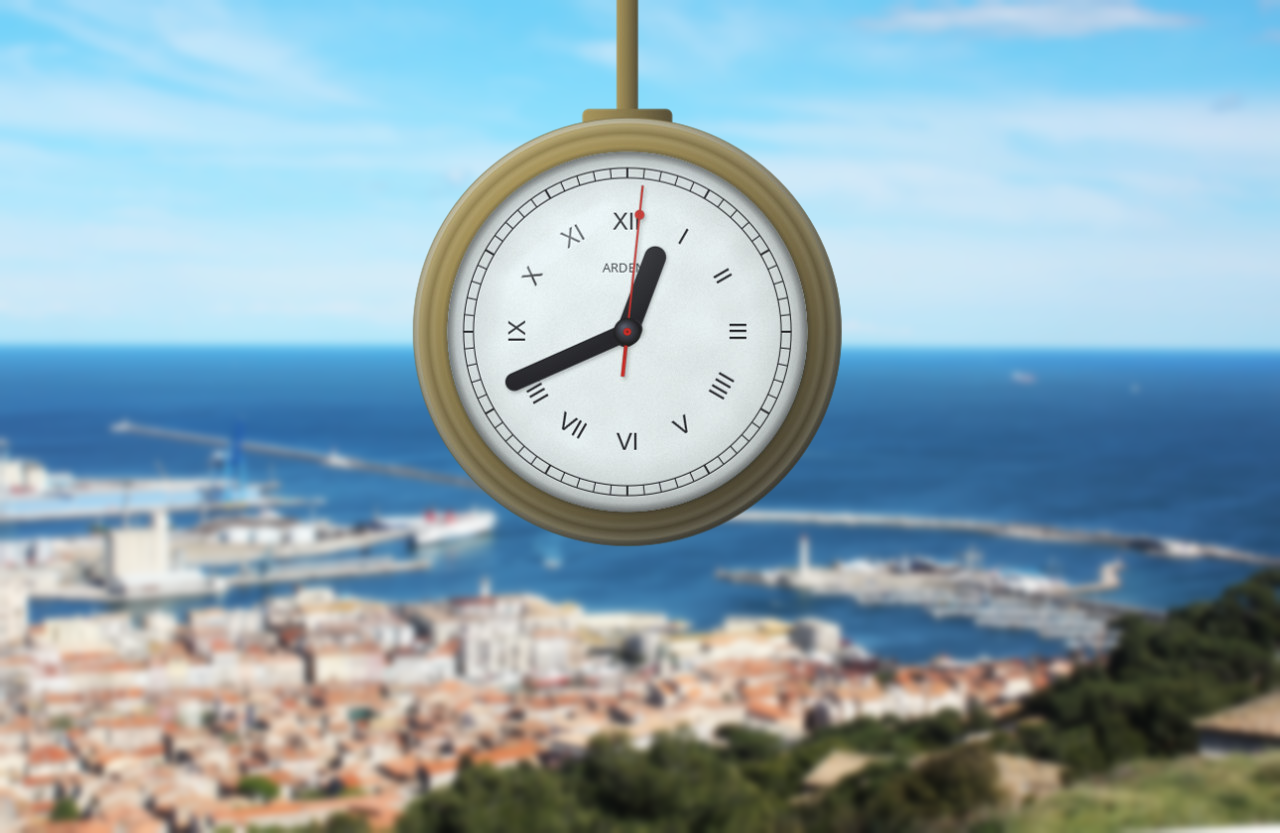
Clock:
12:41:01
